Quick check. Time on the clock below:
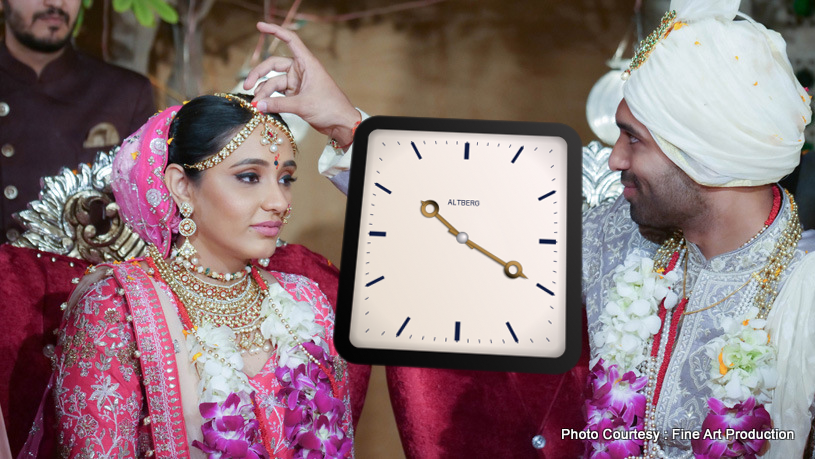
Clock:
10:20
